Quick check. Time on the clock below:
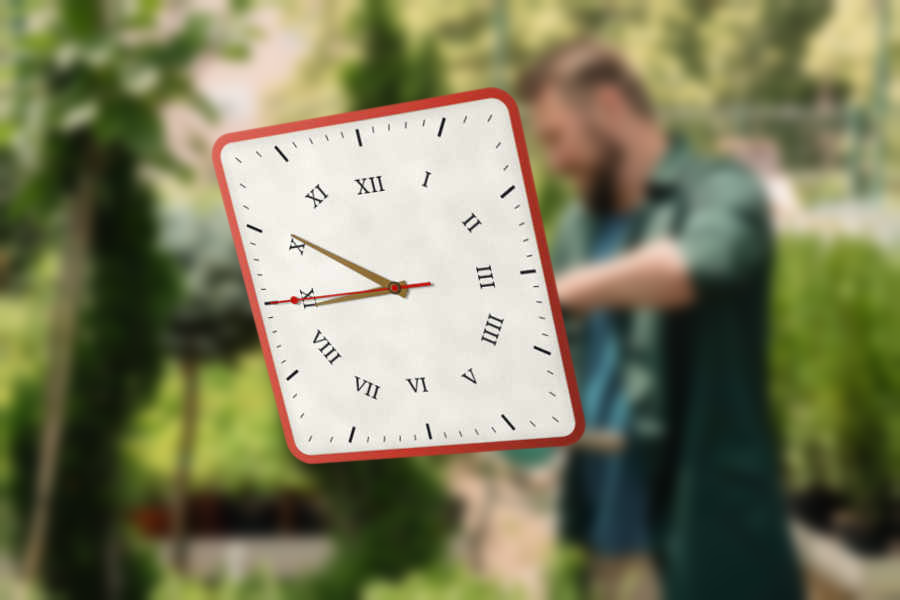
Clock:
8:50:45
